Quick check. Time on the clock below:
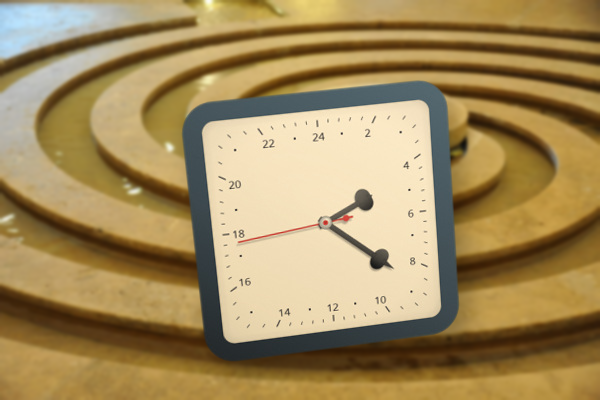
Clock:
4:21:44
